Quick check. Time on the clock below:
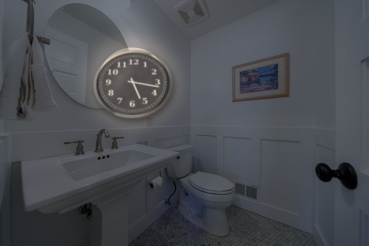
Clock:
5:17
